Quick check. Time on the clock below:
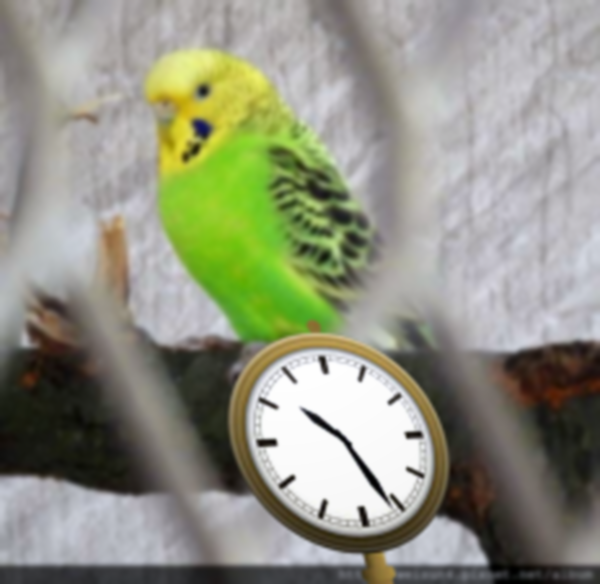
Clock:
10:26
